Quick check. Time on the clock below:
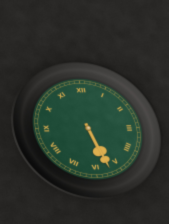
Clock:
5:27
